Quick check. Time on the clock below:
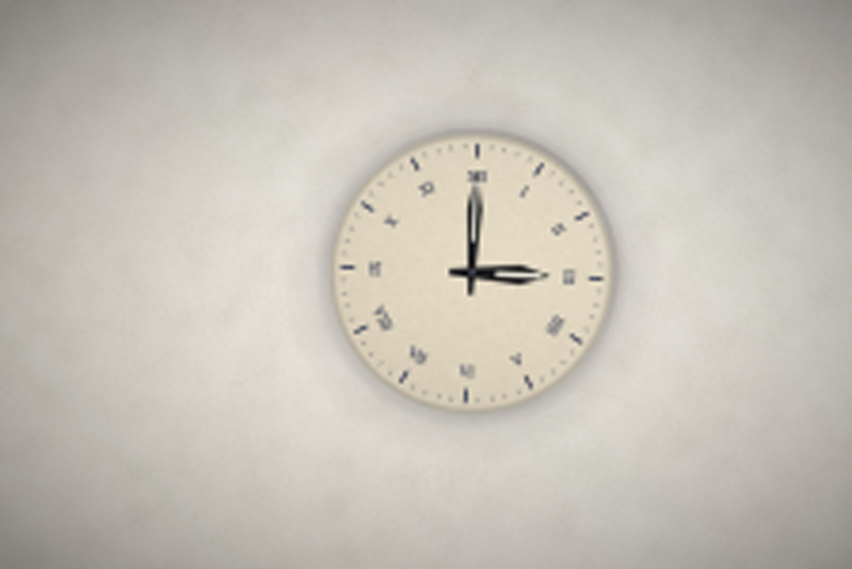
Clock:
3:00
